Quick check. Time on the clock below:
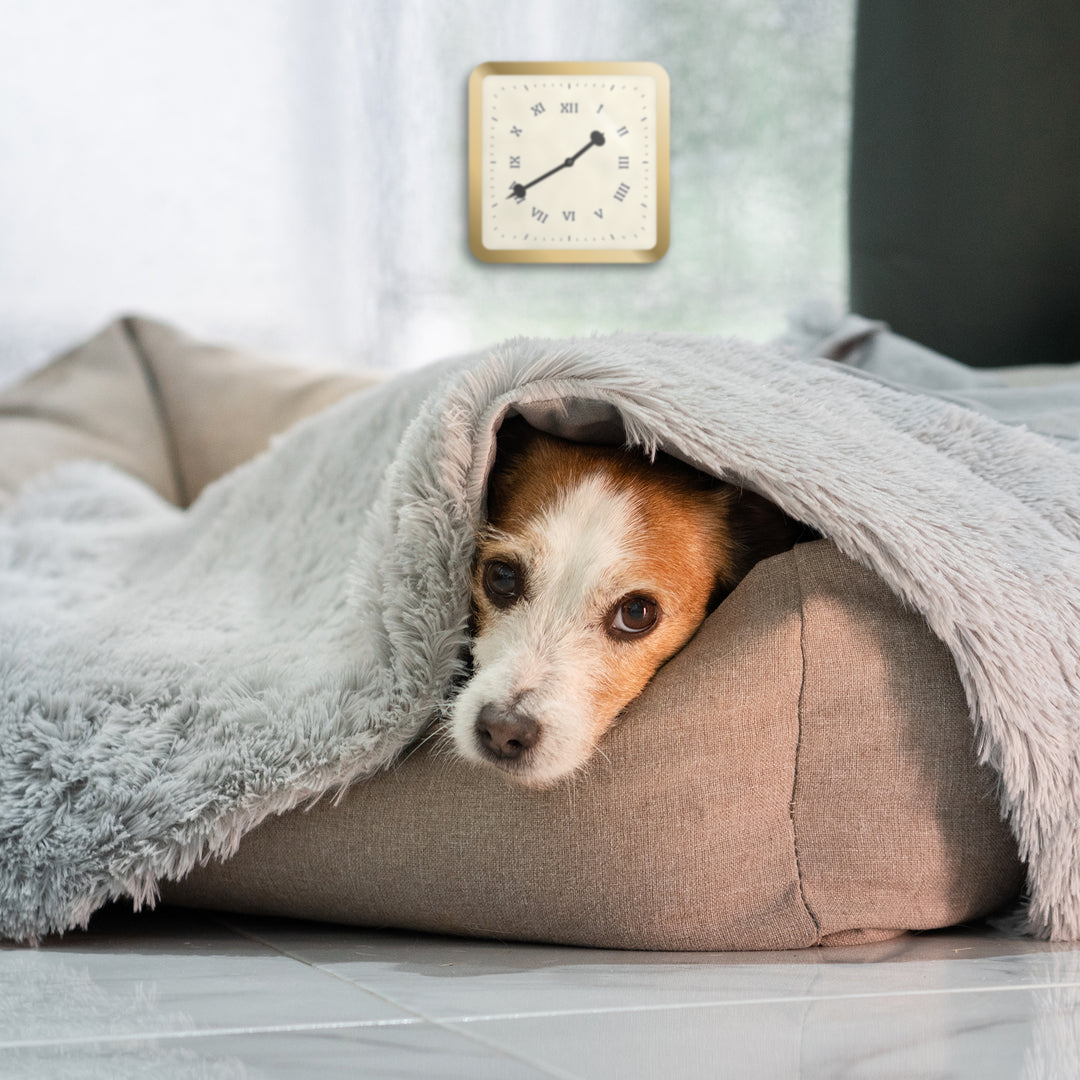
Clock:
1:40
